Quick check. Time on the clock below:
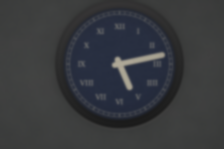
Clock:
5:13
